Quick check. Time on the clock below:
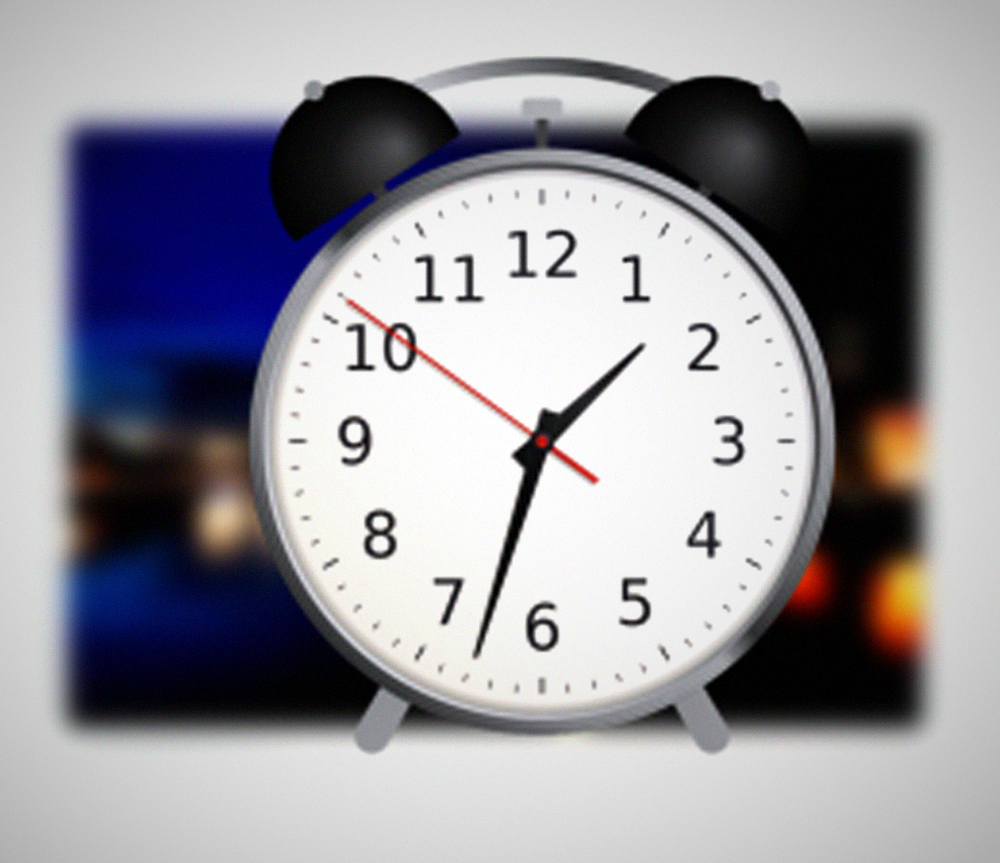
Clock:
1:32:51
